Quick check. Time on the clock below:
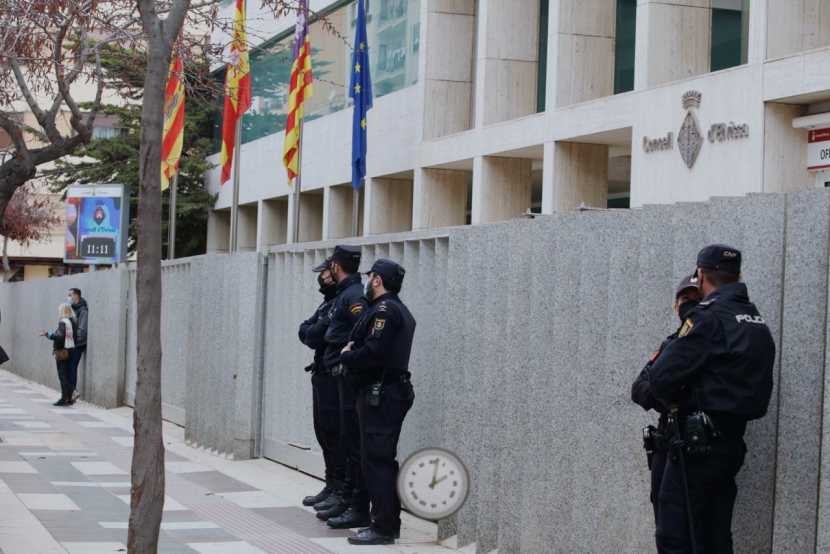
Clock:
2:02
